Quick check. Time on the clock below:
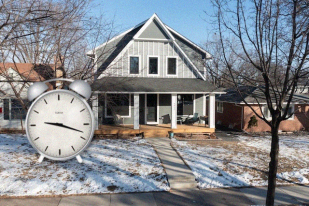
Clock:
9:18
